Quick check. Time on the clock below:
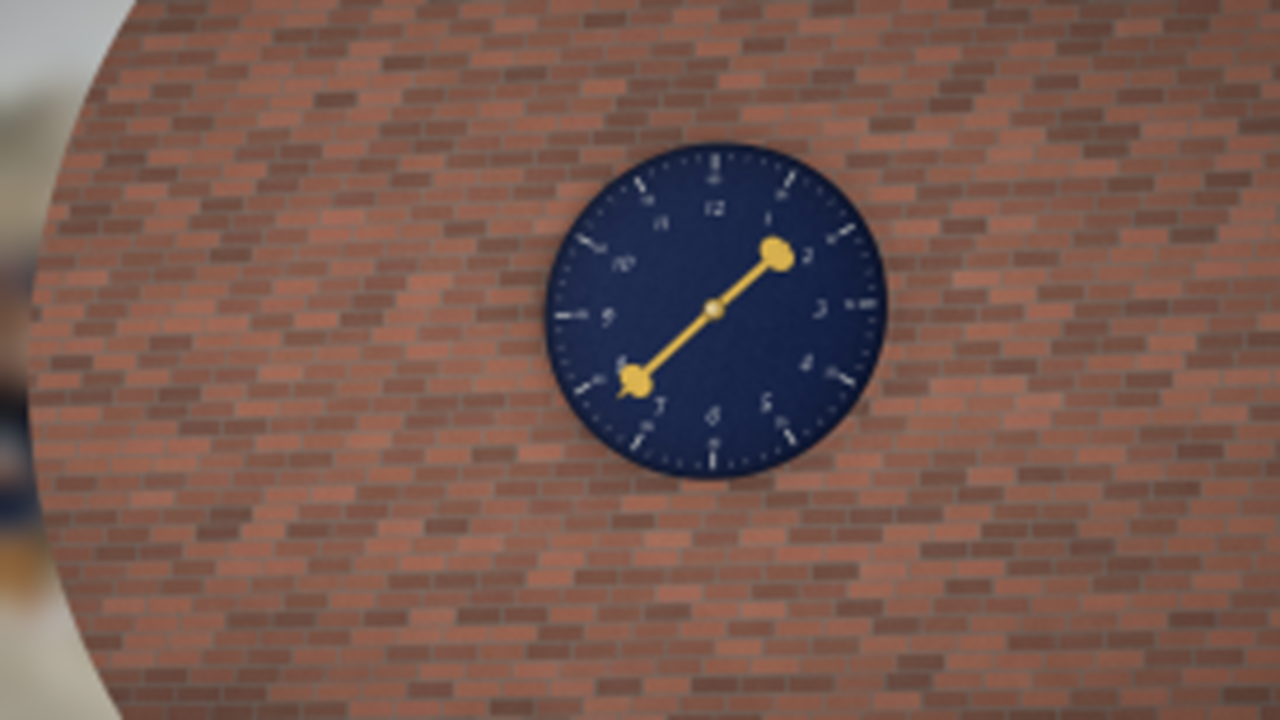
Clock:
1:38
